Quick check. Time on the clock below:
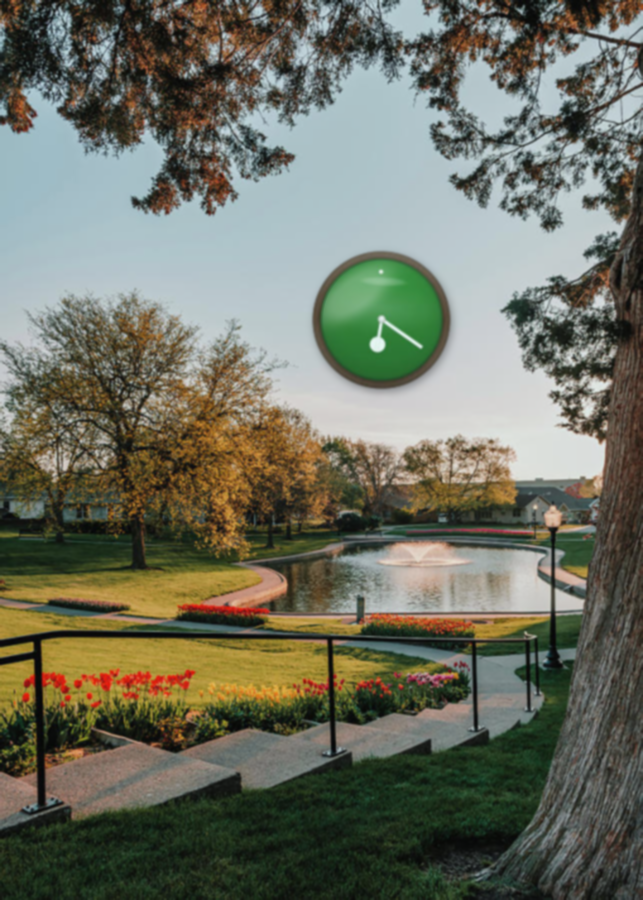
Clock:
6:21
